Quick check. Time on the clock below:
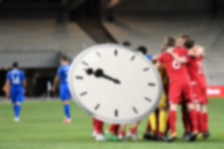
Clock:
9:48
